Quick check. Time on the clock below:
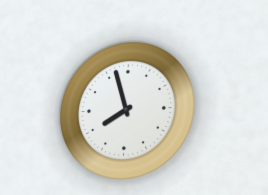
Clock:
7:57
